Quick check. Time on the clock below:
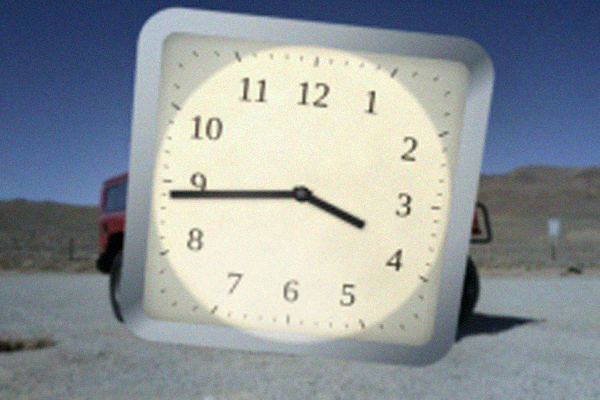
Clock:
3:44
